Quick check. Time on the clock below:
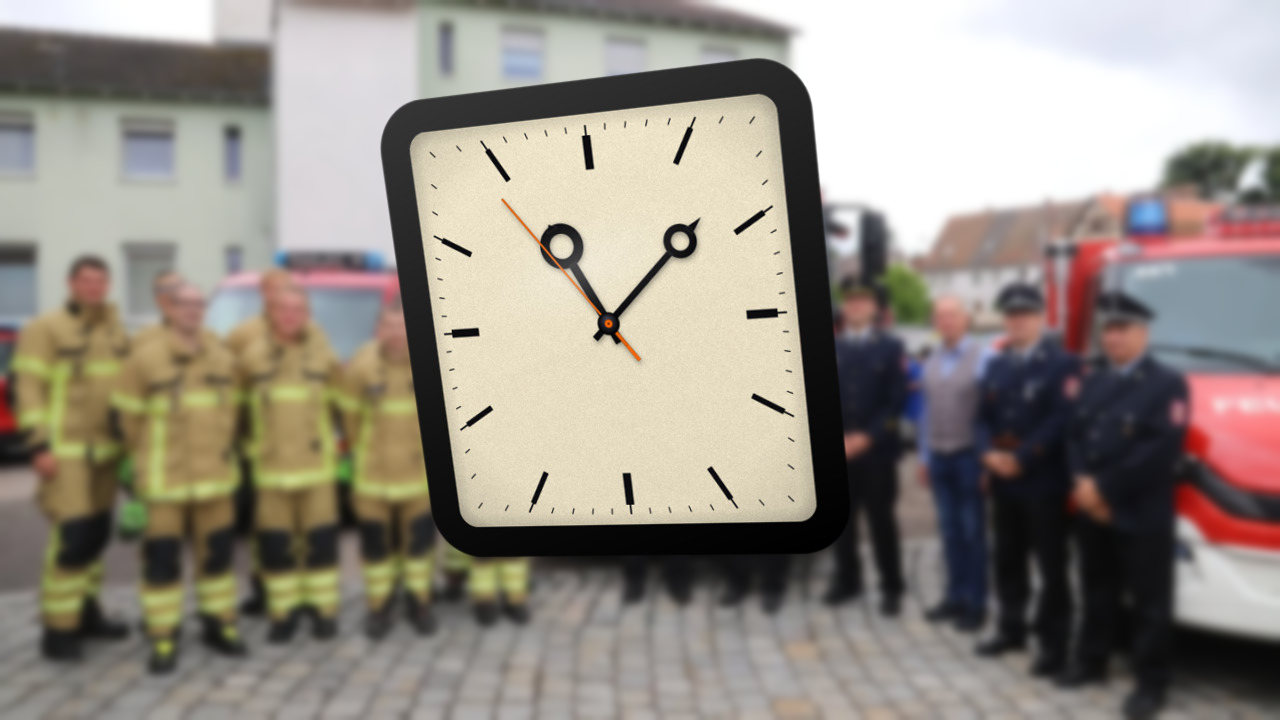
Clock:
11:07:54
